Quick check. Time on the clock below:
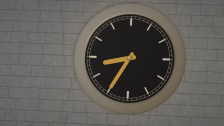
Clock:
8:35
